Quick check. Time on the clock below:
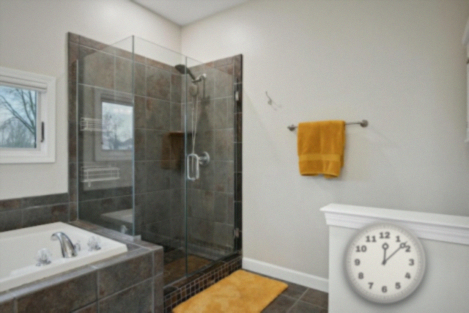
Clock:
12:08
